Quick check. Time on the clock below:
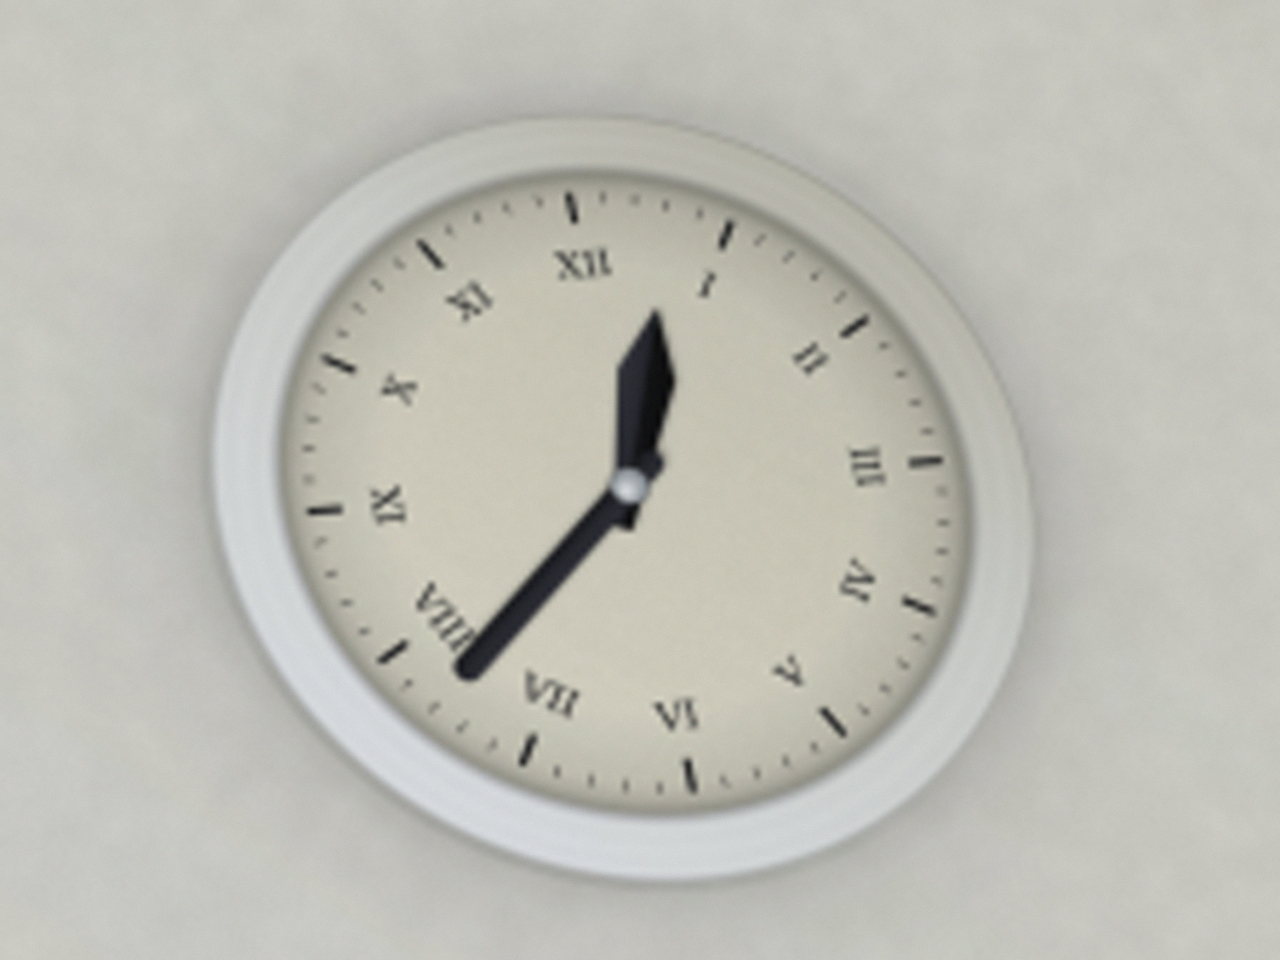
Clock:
12:38
